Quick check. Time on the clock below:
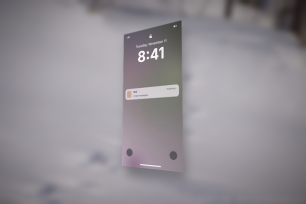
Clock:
8:41
